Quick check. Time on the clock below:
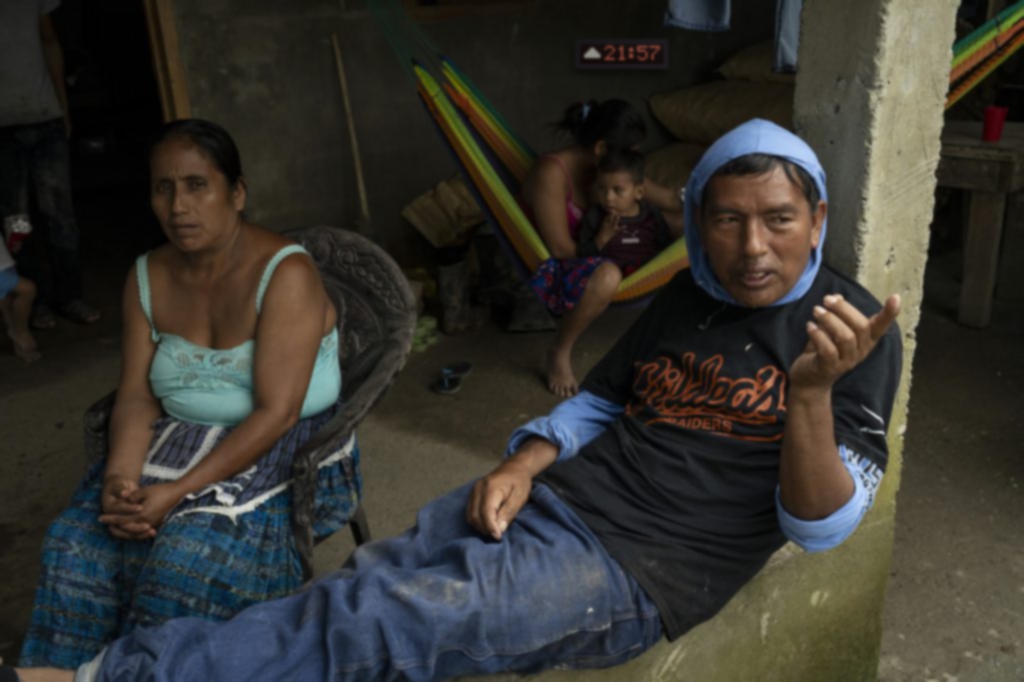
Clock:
21:57
